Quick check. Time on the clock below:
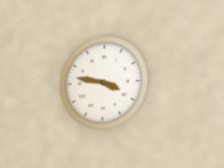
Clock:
3:47
